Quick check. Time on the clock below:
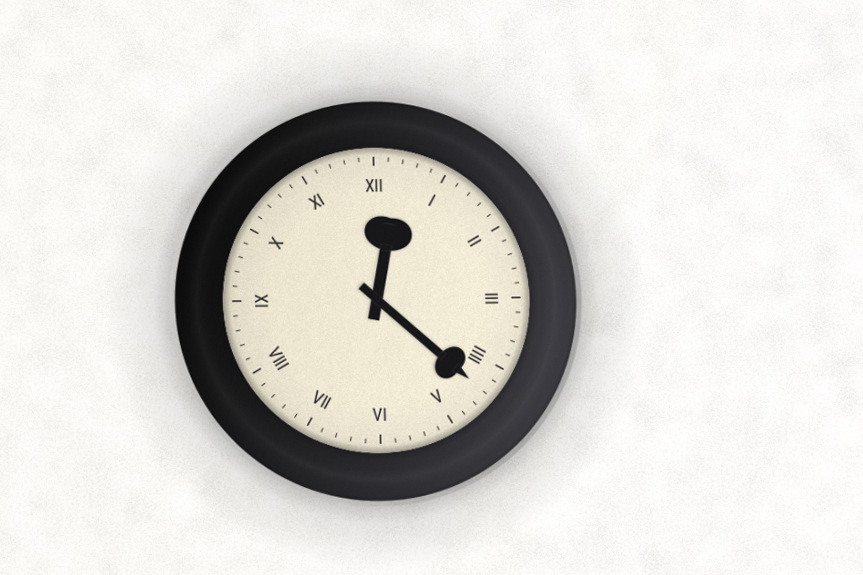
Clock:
12:22
